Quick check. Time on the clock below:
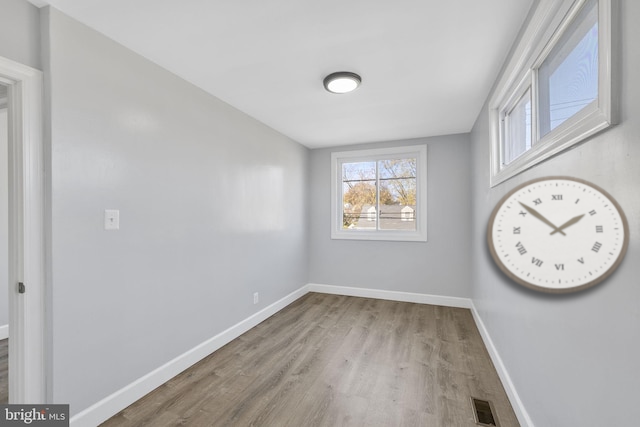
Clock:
1:52
